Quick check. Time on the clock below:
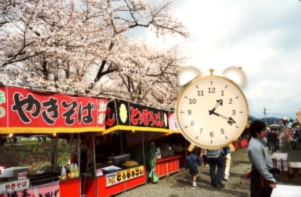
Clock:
1:19
